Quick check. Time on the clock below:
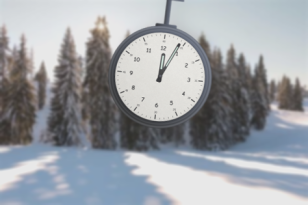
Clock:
12:04
